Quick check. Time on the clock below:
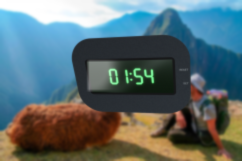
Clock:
1:54
